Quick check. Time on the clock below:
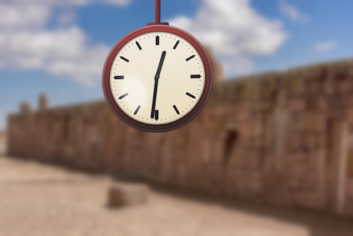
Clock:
12:31
